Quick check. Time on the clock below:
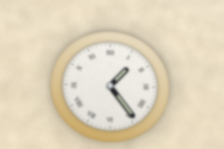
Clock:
1:24
